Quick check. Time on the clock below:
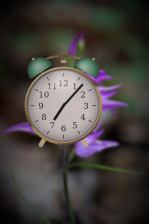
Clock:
7:07
